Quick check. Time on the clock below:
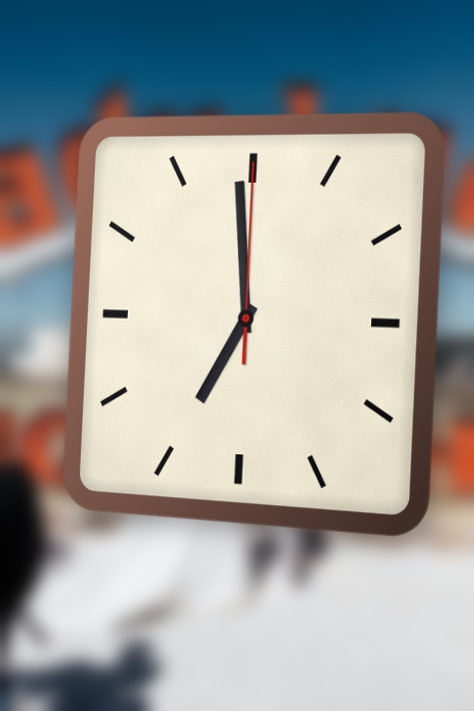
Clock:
6:59:00
